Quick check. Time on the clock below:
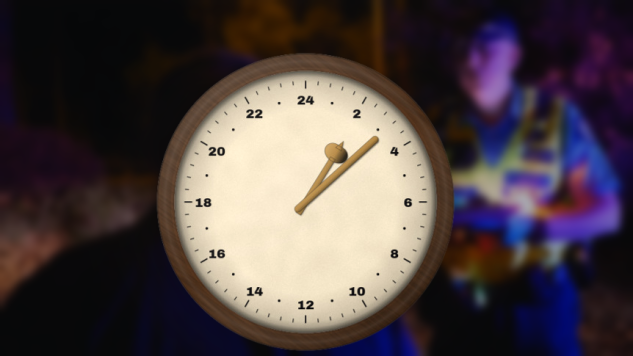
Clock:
2:08
